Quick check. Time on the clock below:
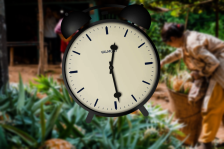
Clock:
12:29
